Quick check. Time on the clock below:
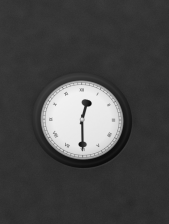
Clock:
12:30
